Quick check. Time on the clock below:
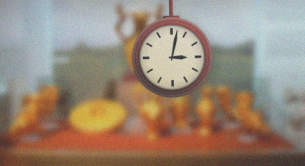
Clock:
3:02
